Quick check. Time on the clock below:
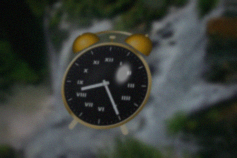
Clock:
8:25
